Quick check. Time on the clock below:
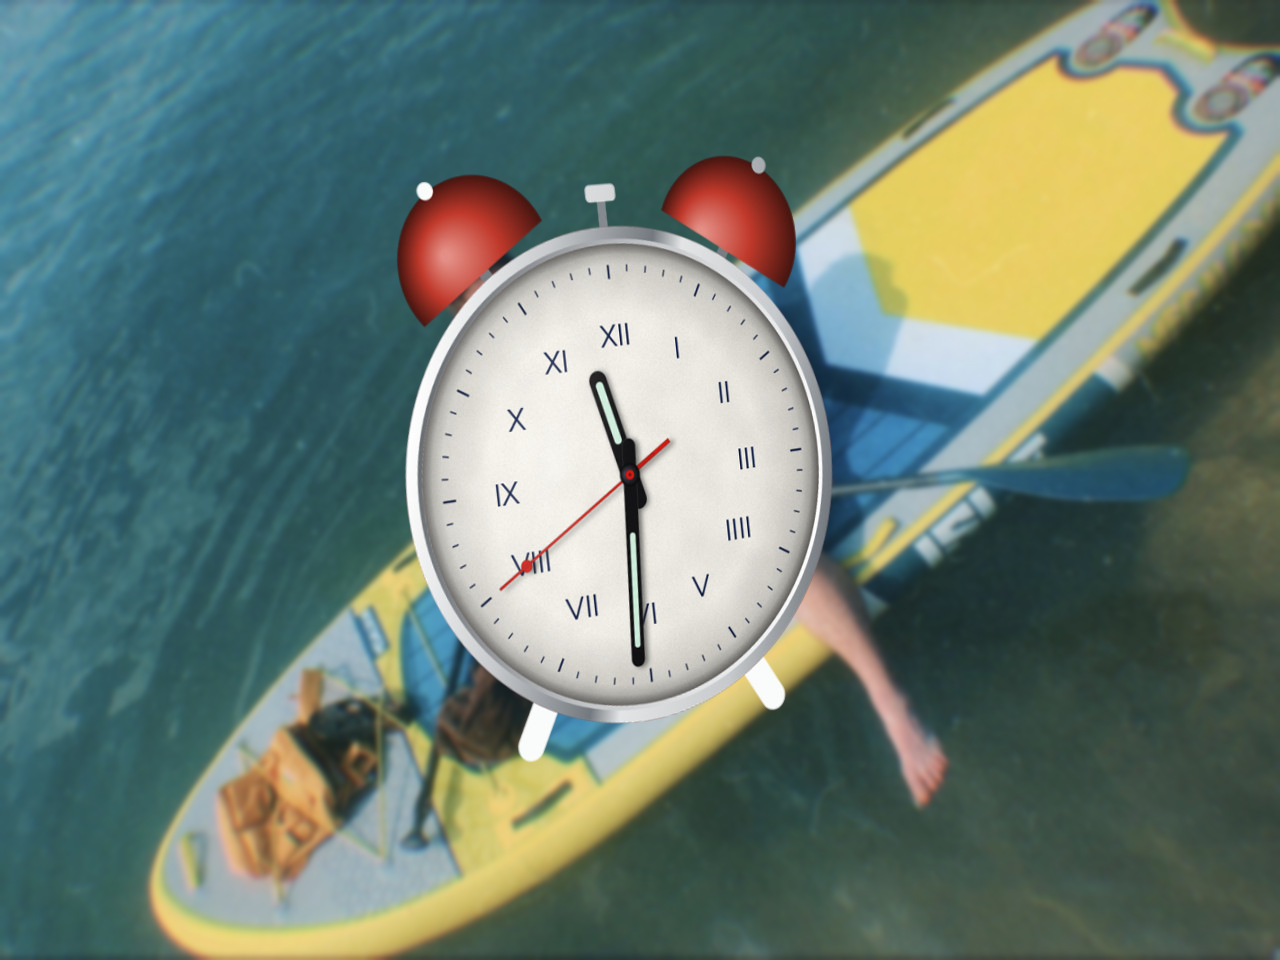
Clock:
11:30:40
